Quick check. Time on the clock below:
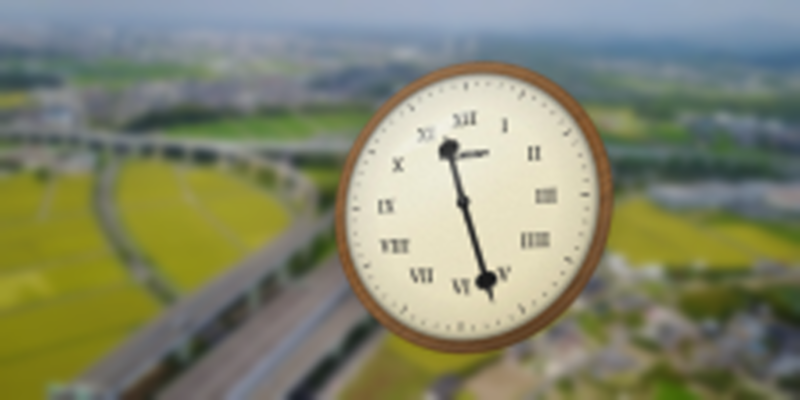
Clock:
11:27
